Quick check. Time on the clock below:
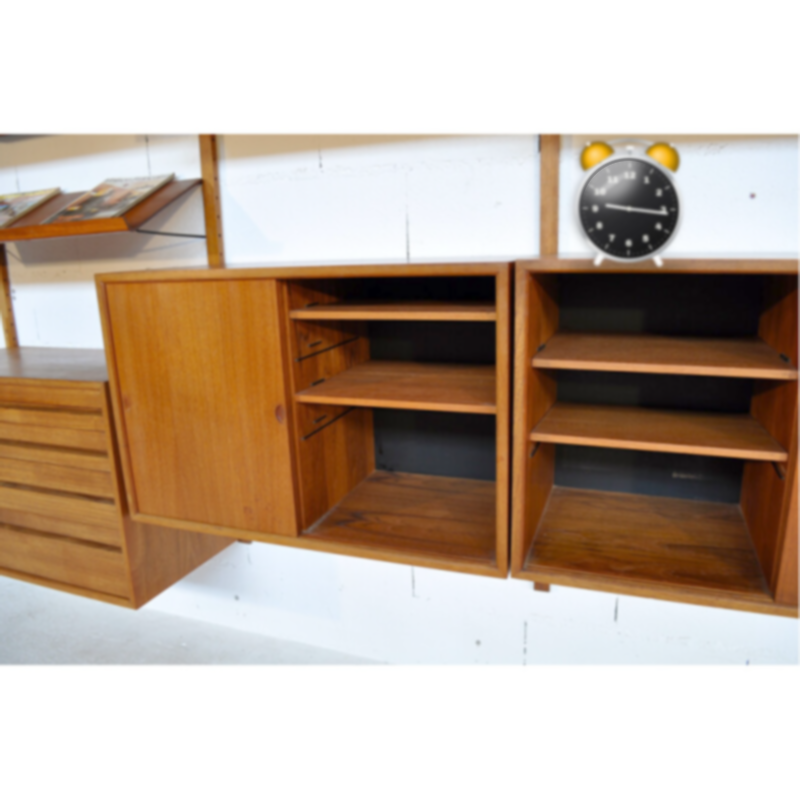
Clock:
9:16
